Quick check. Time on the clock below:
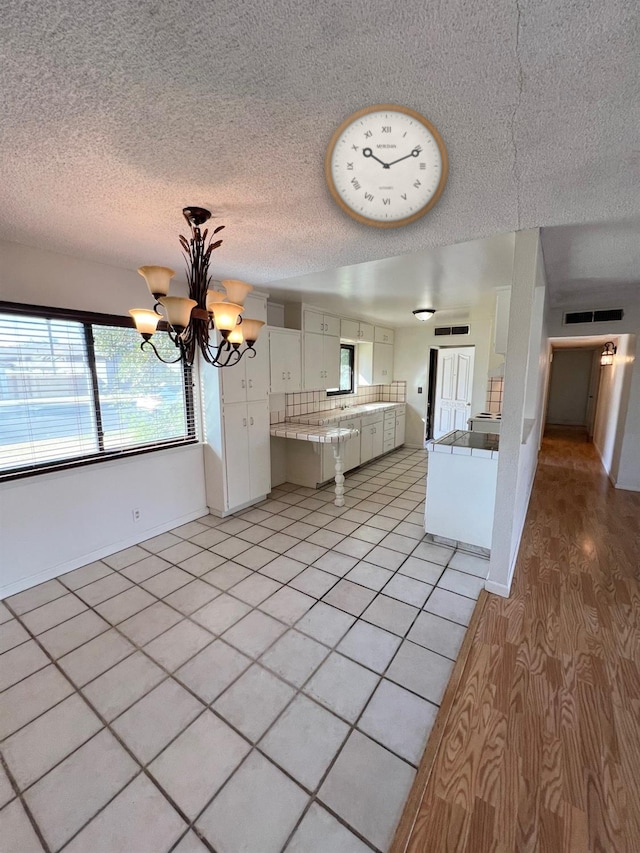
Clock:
10:11
